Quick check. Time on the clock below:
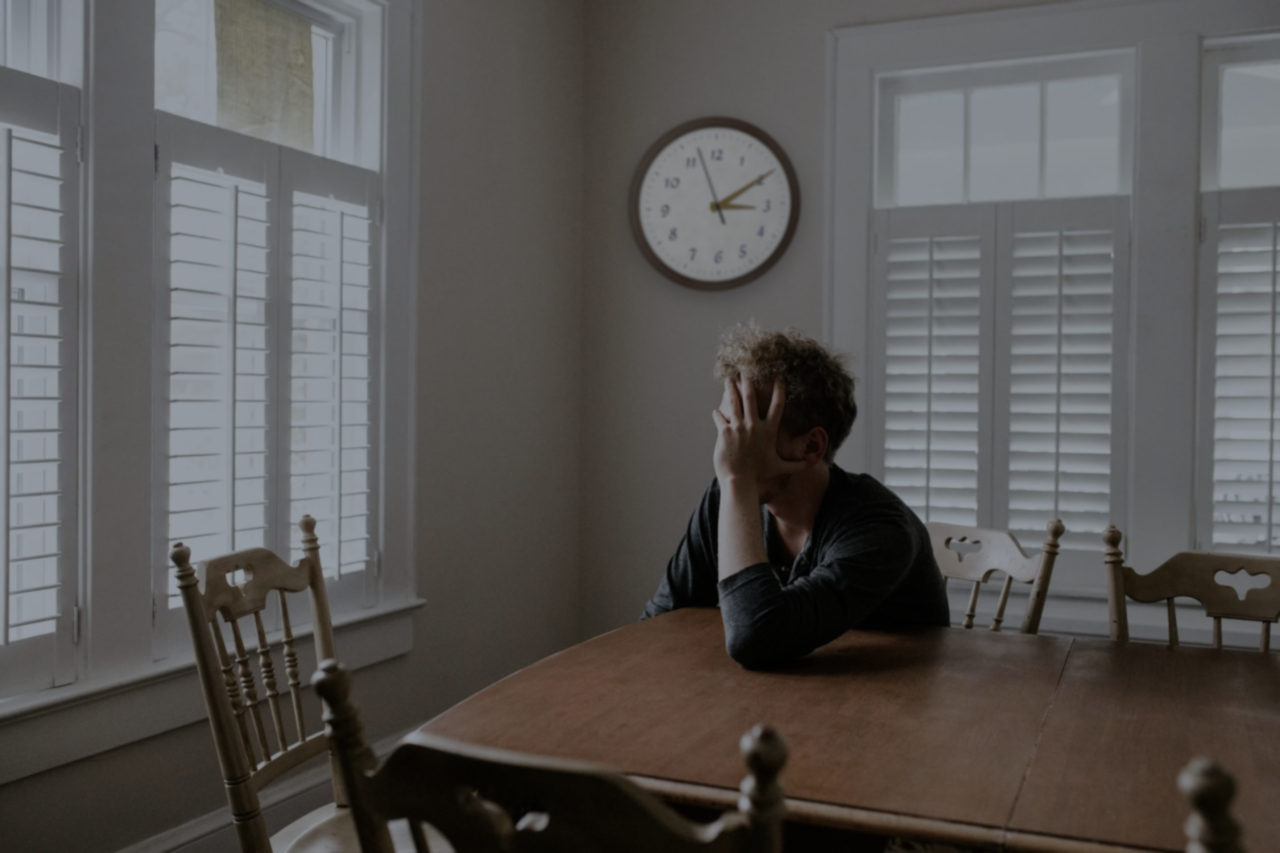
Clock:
3:09:57
